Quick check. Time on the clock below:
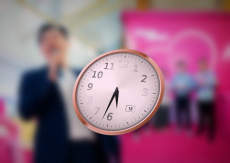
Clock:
5:32
